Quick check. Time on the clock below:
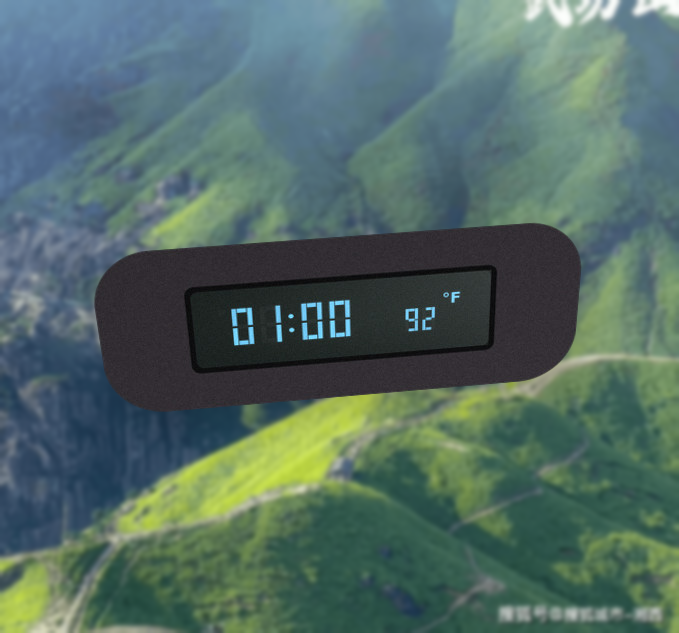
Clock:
1:00
